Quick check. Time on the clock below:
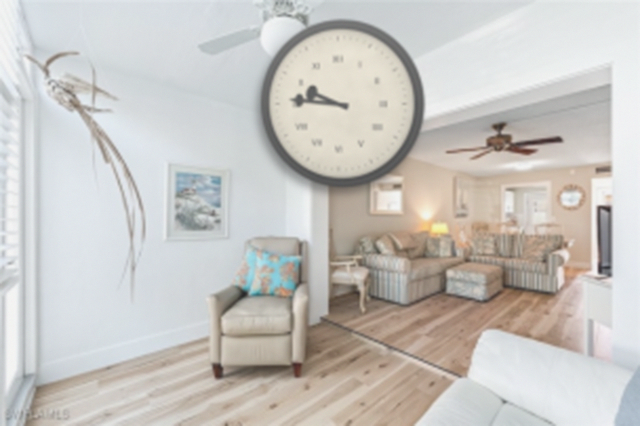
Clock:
9:46
